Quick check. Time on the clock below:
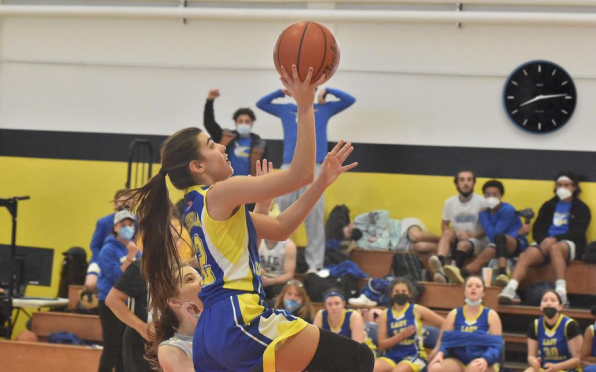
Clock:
8:14
